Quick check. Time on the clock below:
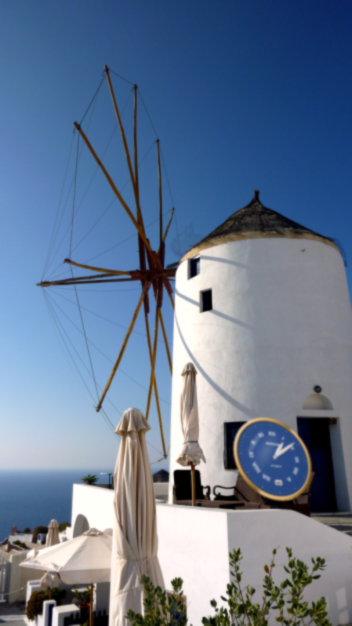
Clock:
1:09
